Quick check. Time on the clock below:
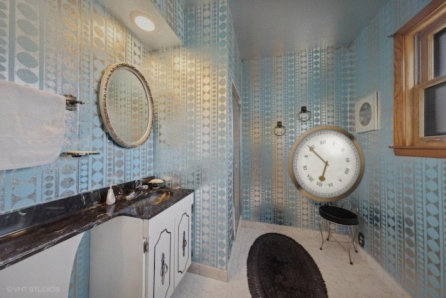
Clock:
6:54
